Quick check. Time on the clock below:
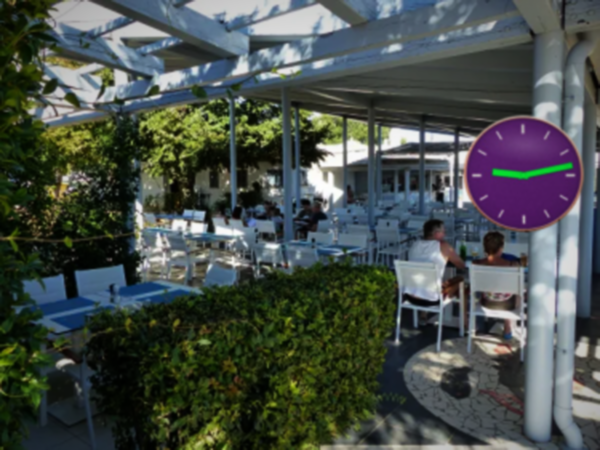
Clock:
9:13
